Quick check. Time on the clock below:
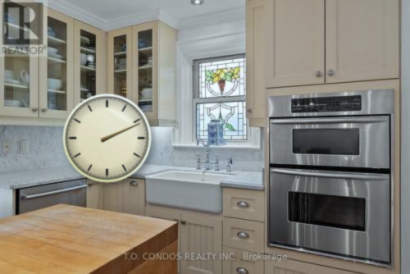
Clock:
2:11
